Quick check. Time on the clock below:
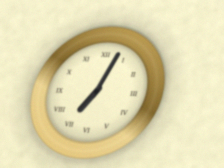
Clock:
7:03
